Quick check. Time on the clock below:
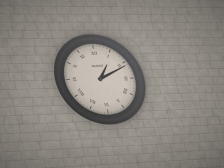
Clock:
1:11
